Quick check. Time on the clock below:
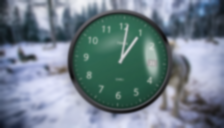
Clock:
1:01
